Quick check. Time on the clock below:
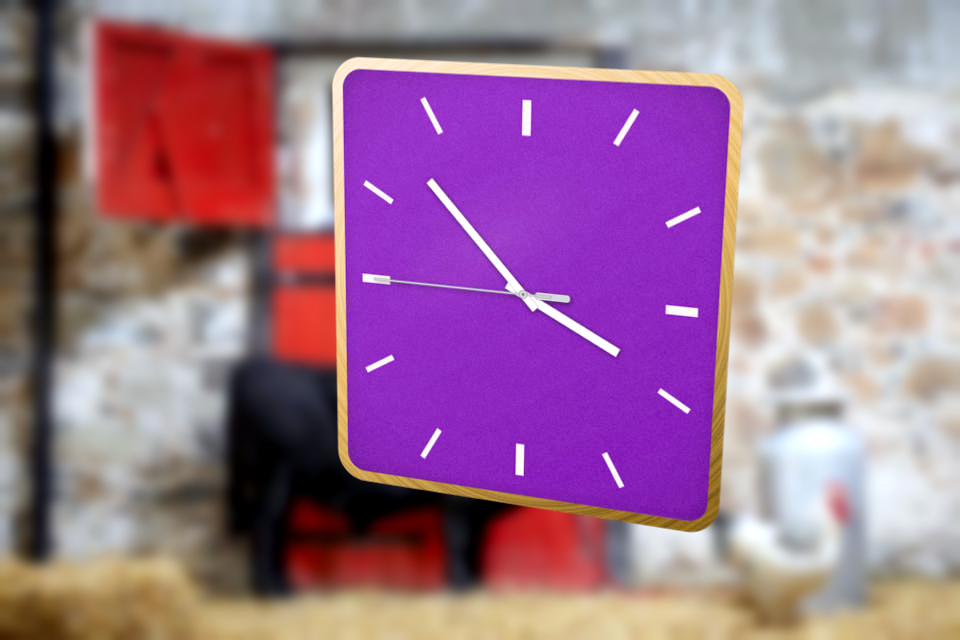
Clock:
3:52:45
